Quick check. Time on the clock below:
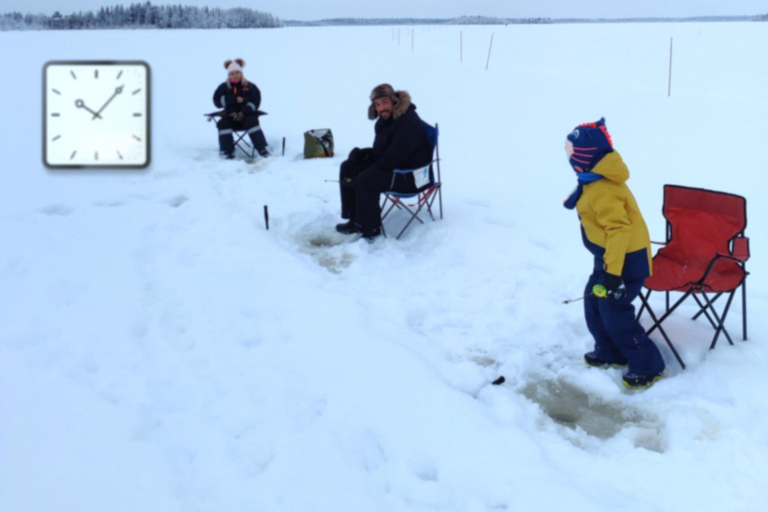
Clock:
10:07
